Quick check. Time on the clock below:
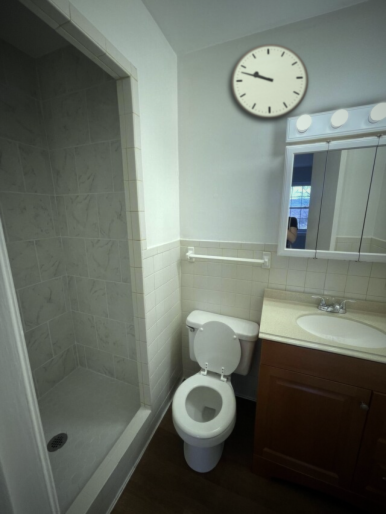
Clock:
9:48
